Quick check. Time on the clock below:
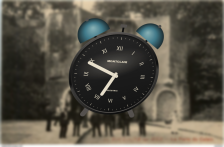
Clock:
6:49
